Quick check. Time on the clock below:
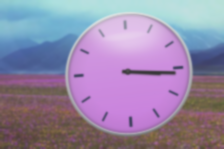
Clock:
3:16
